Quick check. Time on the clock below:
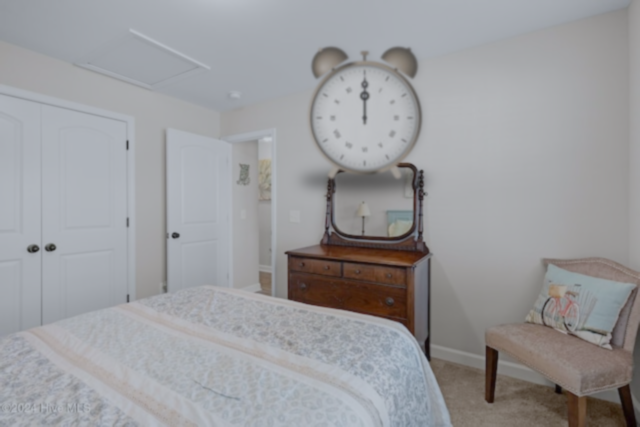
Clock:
12:00
